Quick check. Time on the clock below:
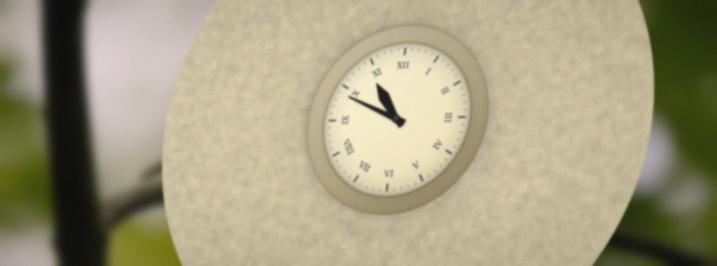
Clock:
10:49
